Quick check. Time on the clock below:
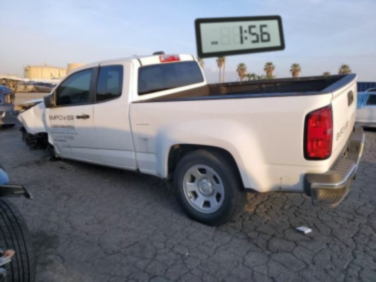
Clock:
1:56
